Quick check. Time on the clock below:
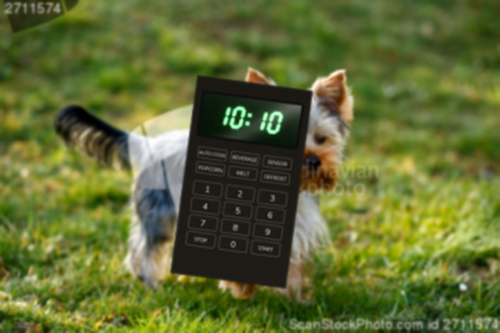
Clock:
10:10
